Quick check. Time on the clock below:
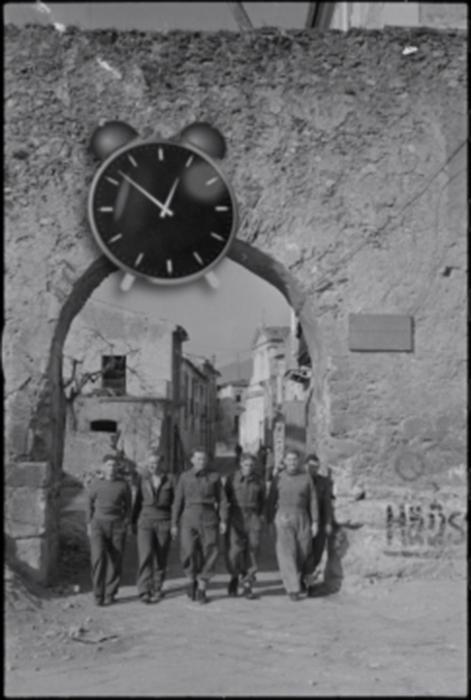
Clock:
12:52
